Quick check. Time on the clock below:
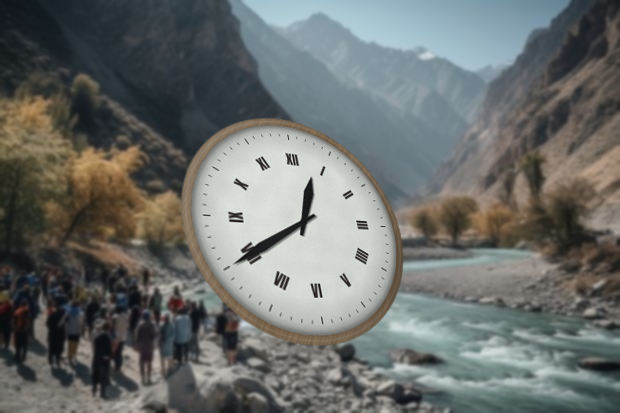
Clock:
12:40
